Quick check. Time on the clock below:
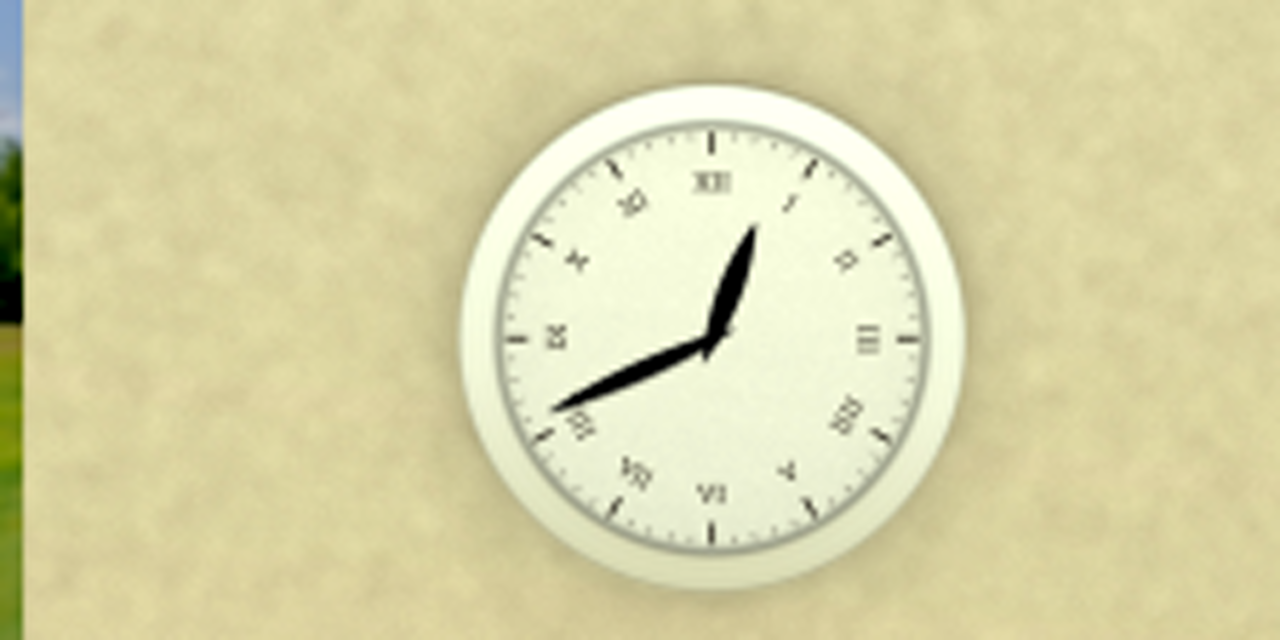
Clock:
12:41
